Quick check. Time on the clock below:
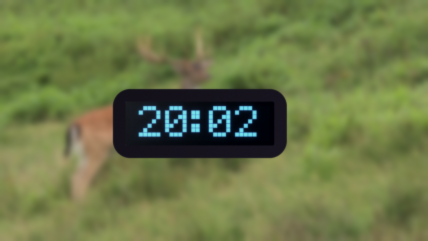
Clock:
20:02
